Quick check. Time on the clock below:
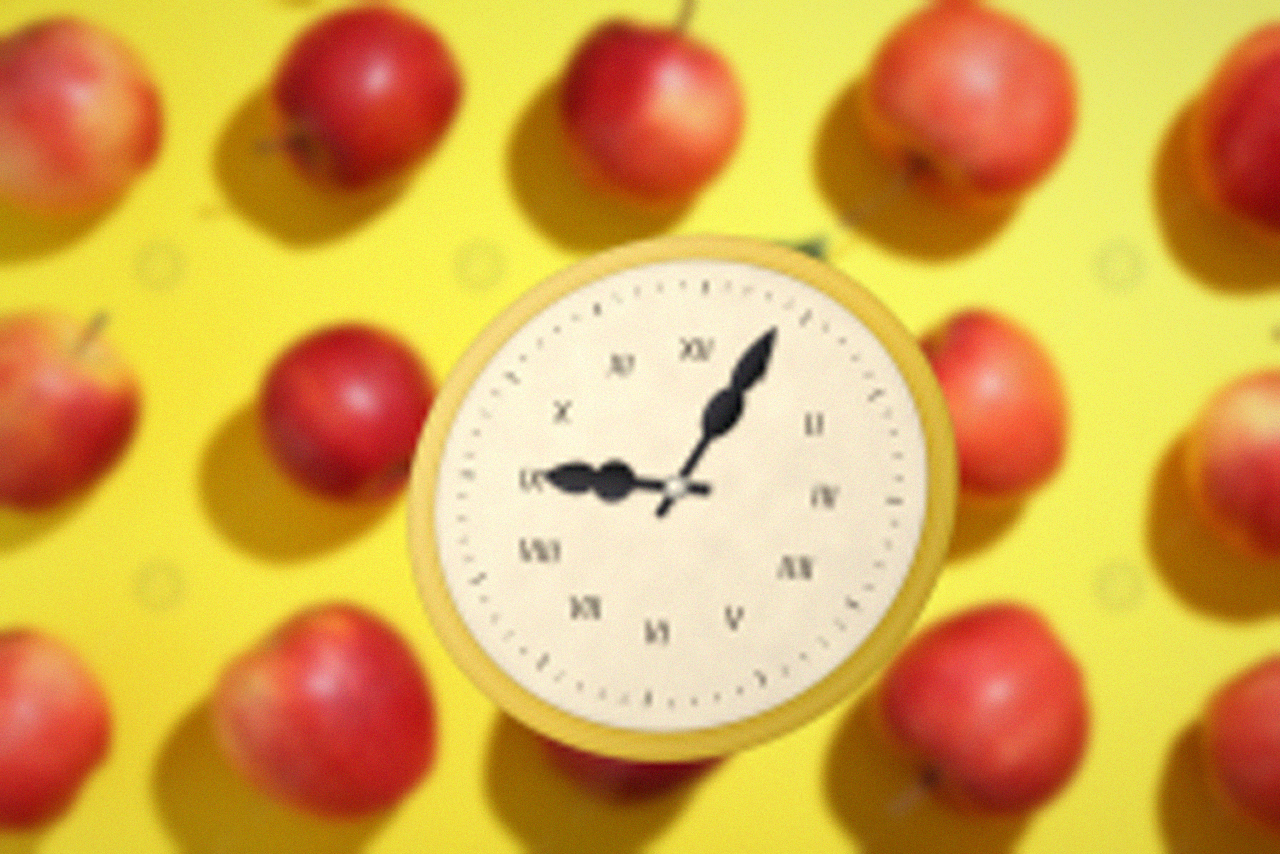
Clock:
9:04
